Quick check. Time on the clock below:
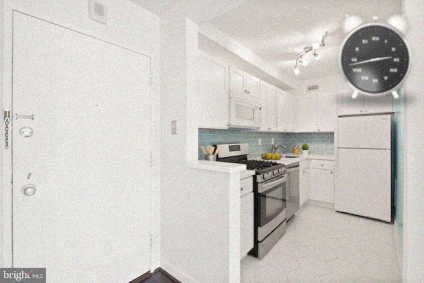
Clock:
2:43
